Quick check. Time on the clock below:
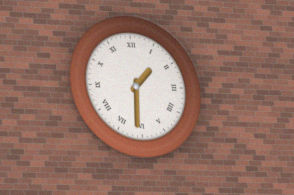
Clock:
1:31
